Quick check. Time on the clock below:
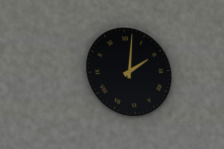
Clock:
2:02
